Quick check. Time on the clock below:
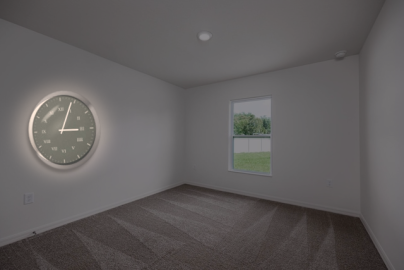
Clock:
3:04
